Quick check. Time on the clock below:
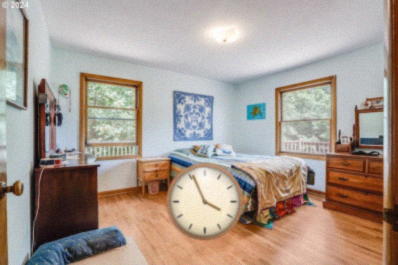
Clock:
3:56
